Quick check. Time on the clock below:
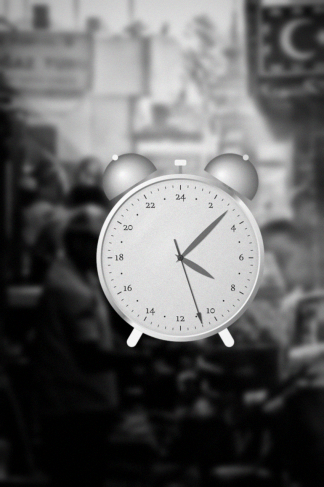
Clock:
8:07:27
